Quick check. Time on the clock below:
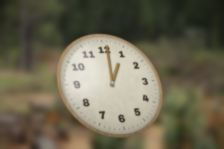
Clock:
1:01
